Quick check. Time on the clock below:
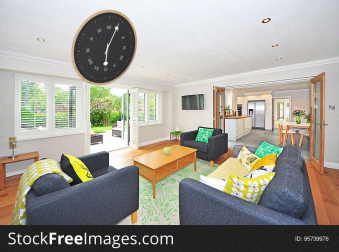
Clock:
6:04
